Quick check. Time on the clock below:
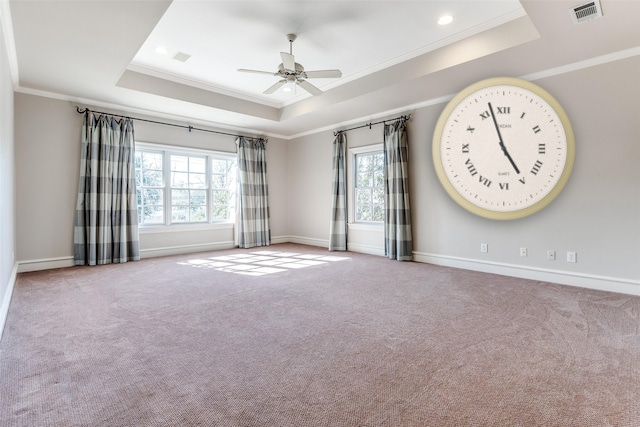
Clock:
4:57
